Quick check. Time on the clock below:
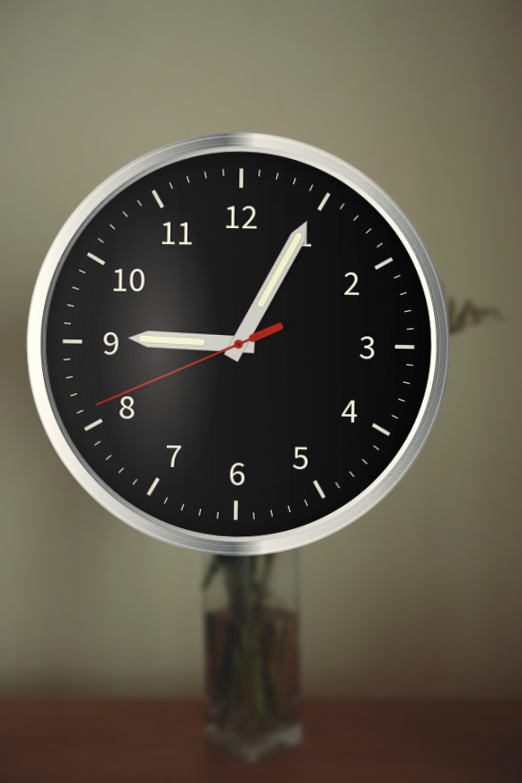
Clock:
9:04:41
